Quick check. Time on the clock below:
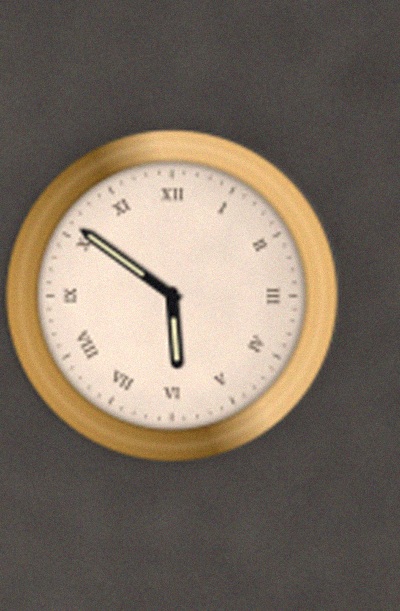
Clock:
5:51
